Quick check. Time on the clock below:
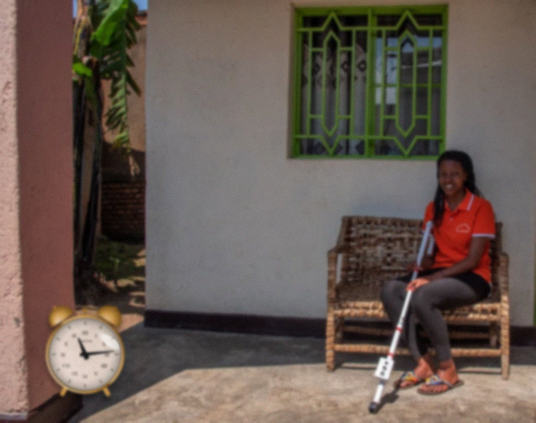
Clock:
11:14
